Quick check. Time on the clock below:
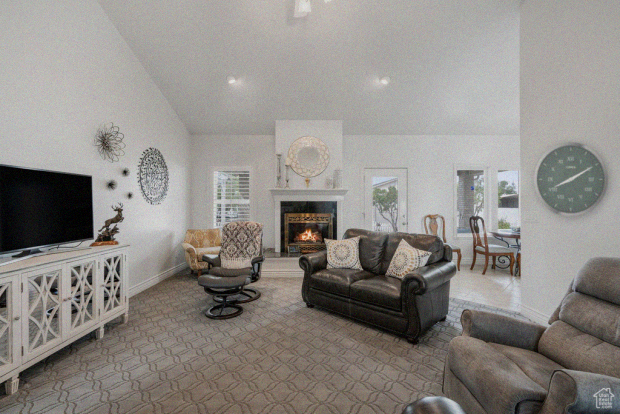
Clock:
8:10
